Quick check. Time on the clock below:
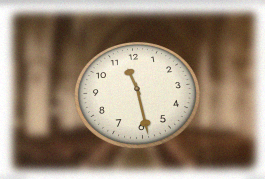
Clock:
11:29
